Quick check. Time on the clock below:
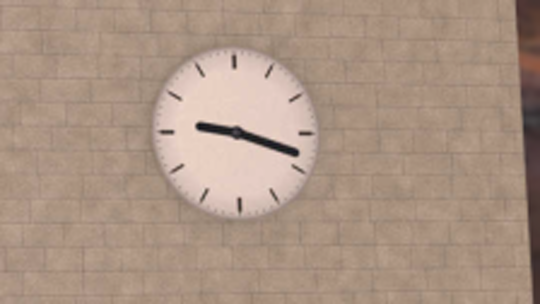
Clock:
9:18
